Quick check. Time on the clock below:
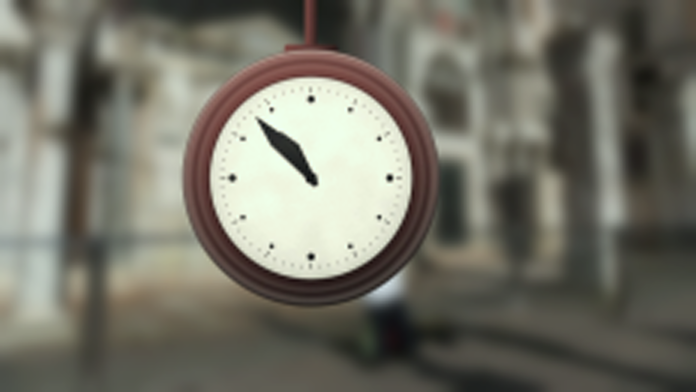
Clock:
10:53
